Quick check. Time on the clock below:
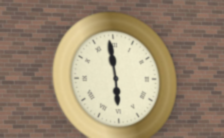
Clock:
5:59
